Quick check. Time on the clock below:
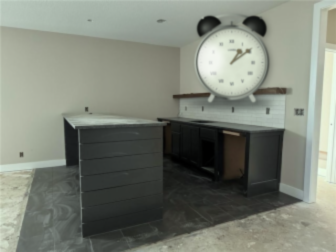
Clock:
1:09
